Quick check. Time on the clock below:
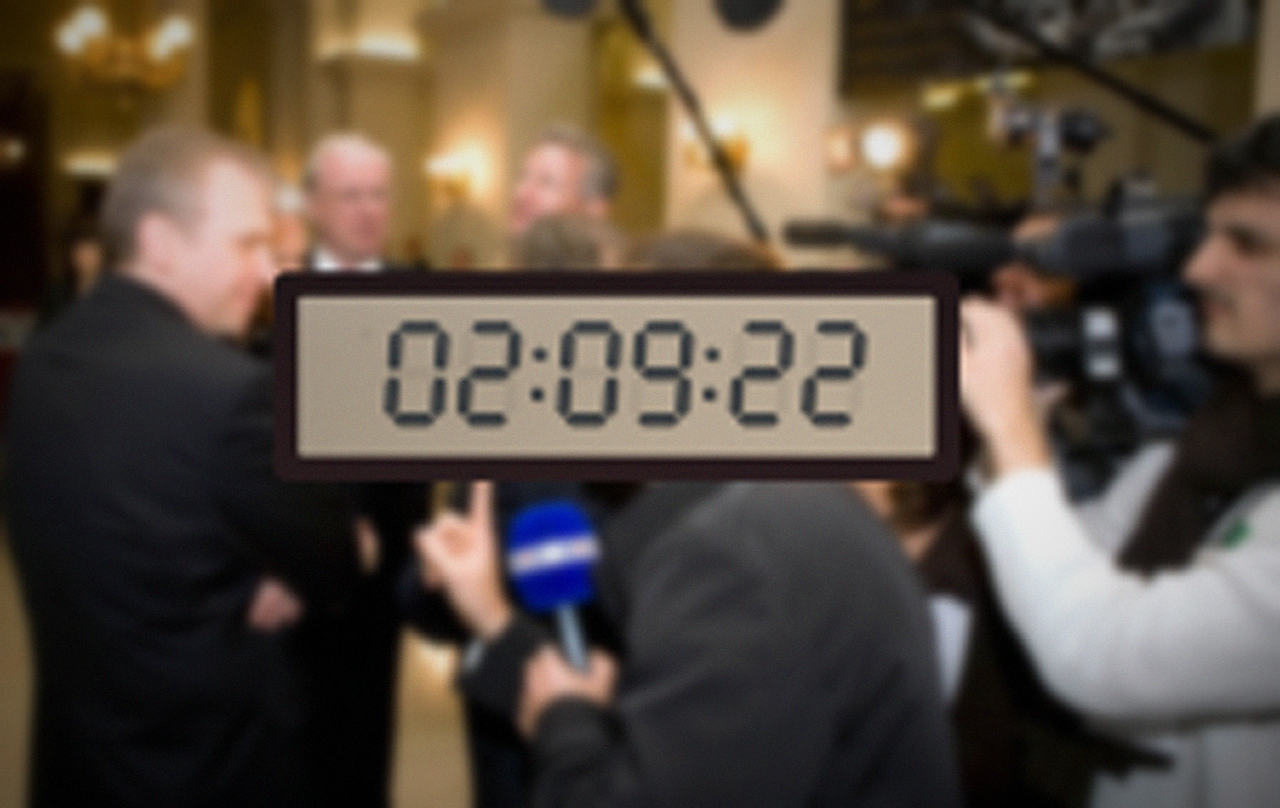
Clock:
2:09:22
